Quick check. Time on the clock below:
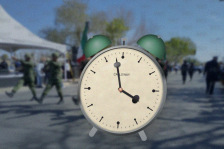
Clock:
3:58
